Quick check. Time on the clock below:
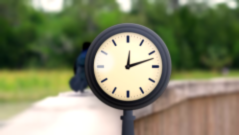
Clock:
12:12
